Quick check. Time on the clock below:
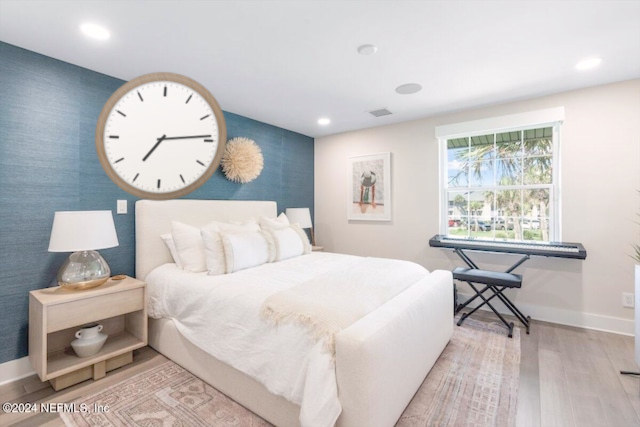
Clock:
7:14
